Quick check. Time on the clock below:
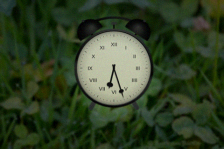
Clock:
6:27
